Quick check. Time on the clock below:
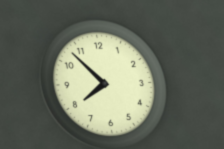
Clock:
7:53
